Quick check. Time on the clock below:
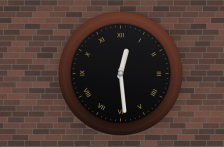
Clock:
12:29
